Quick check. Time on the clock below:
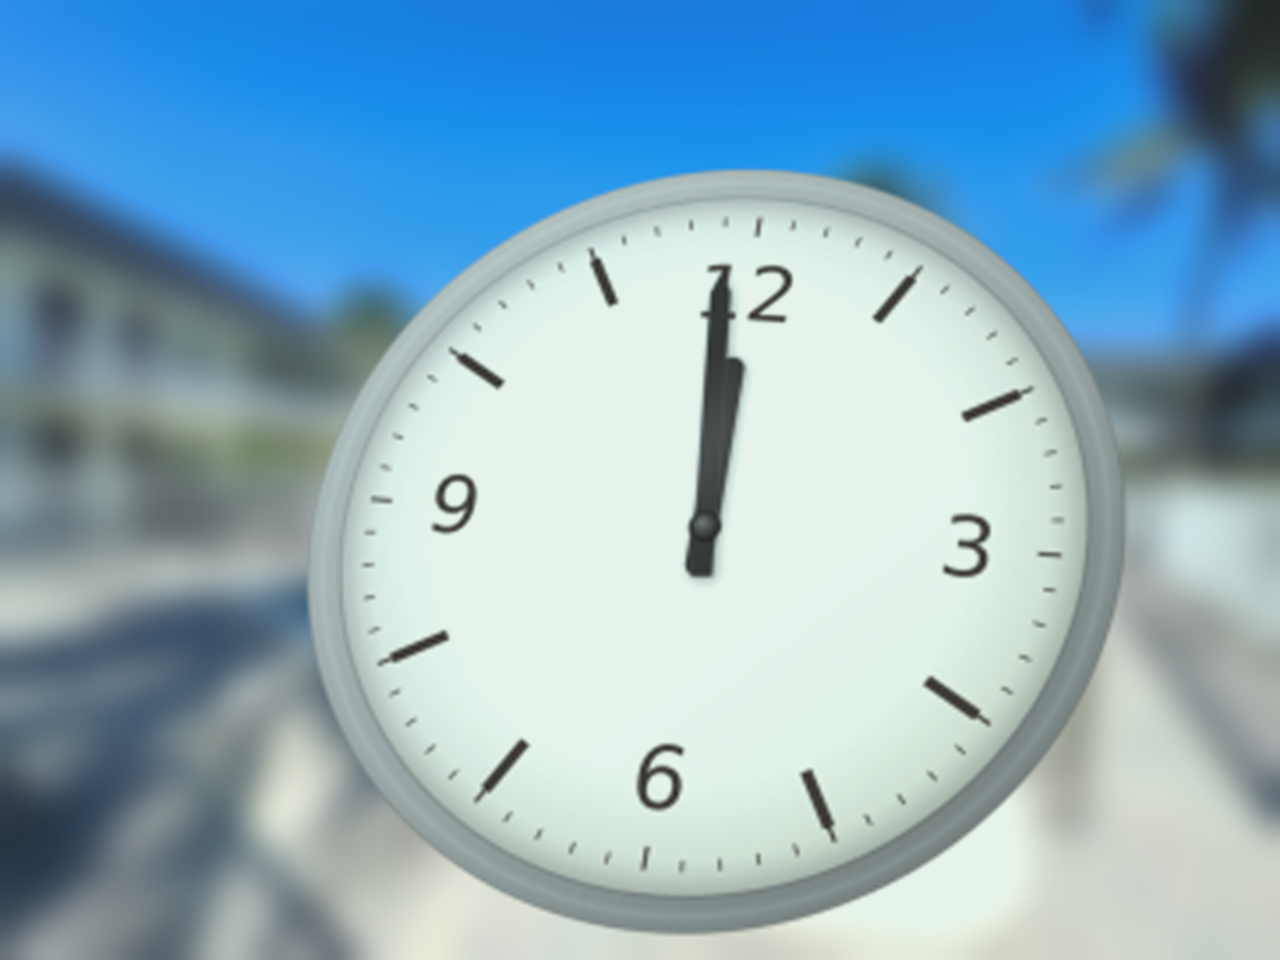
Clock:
11:59
